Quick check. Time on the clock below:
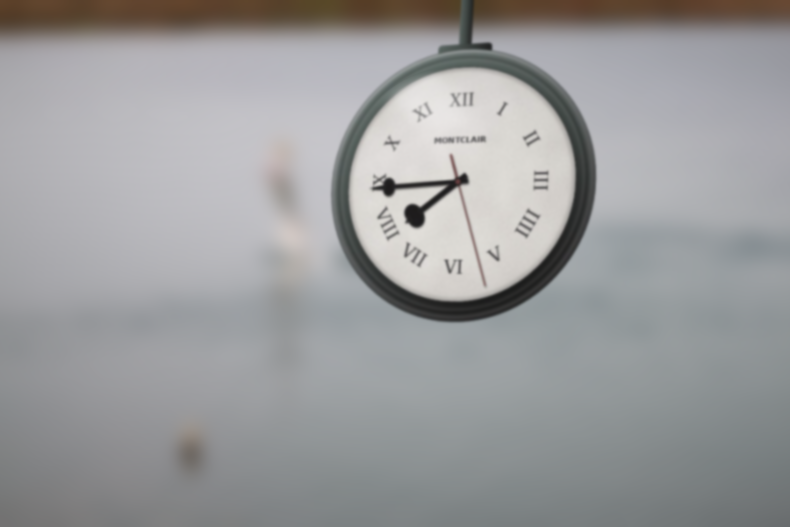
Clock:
7:44:27
